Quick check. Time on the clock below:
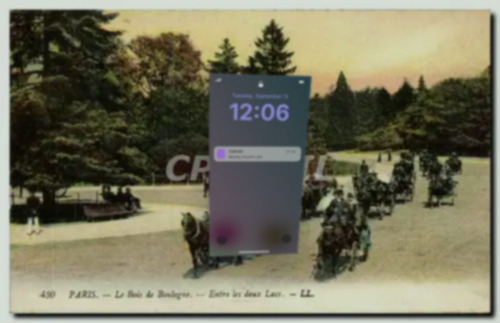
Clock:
12:06
